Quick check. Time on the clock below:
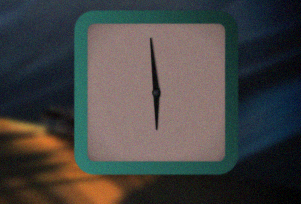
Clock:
5:59
